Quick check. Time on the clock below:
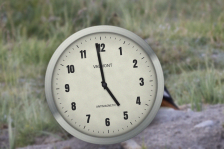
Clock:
4:59
